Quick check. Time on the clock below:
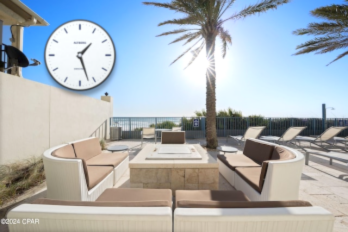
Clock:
1:27
